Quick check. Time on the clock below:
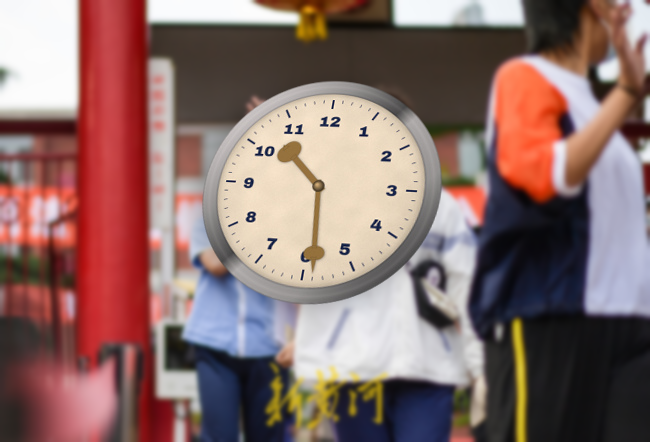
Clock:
10:29
